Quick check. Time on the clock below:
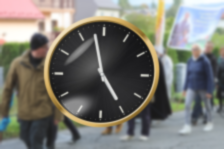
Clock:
4:58
